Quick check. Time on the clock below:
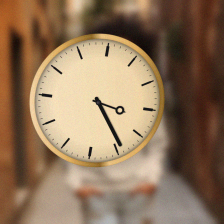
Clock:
3:24
